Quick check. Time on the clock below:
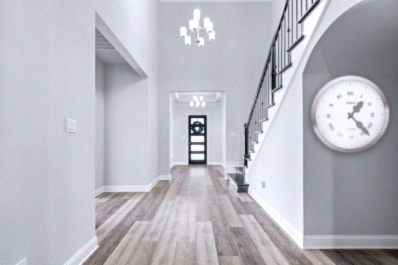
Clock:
1:23
